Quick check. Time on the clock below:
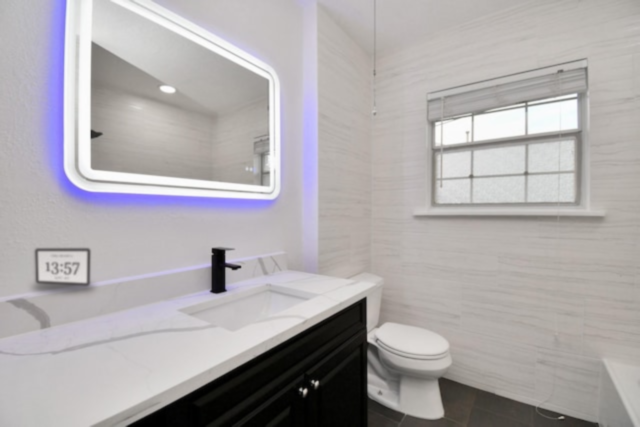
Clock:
13:57
